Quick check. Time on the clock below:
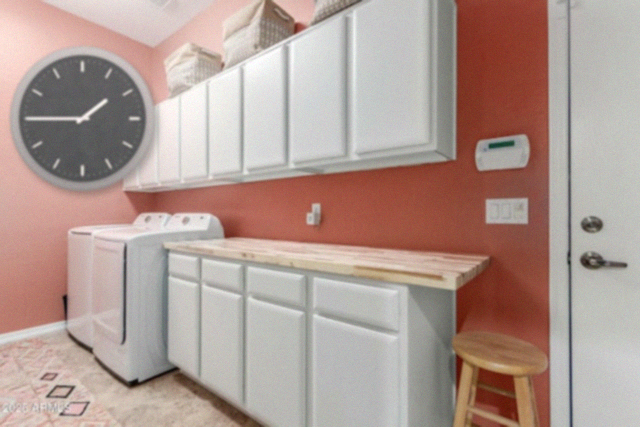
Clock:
1:45
